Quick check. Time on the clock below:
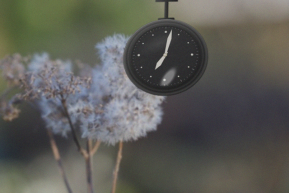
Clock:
7:02
